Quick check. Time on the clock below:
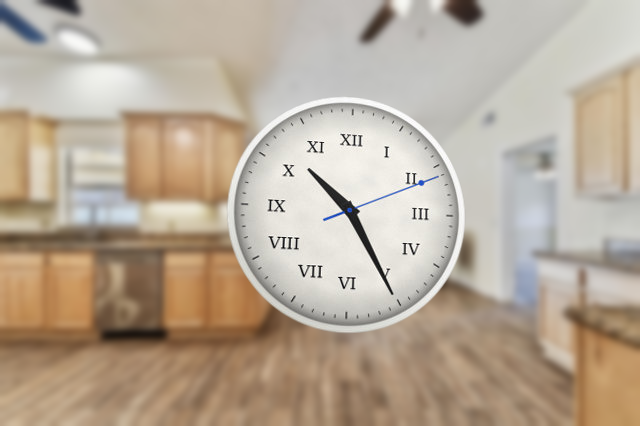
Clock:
10:25:11
